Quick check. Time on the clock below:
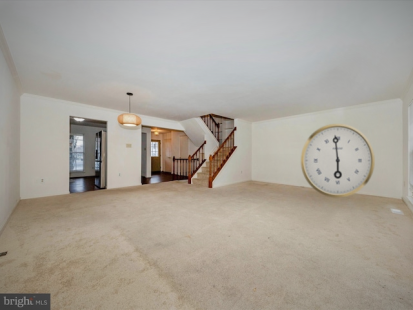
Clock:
5:59
